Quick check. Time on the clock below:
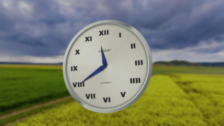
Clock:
11:40
